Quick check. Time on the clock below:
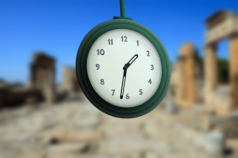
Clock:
1:32
